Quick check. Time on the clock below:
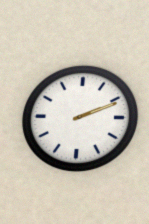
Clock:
2:11
